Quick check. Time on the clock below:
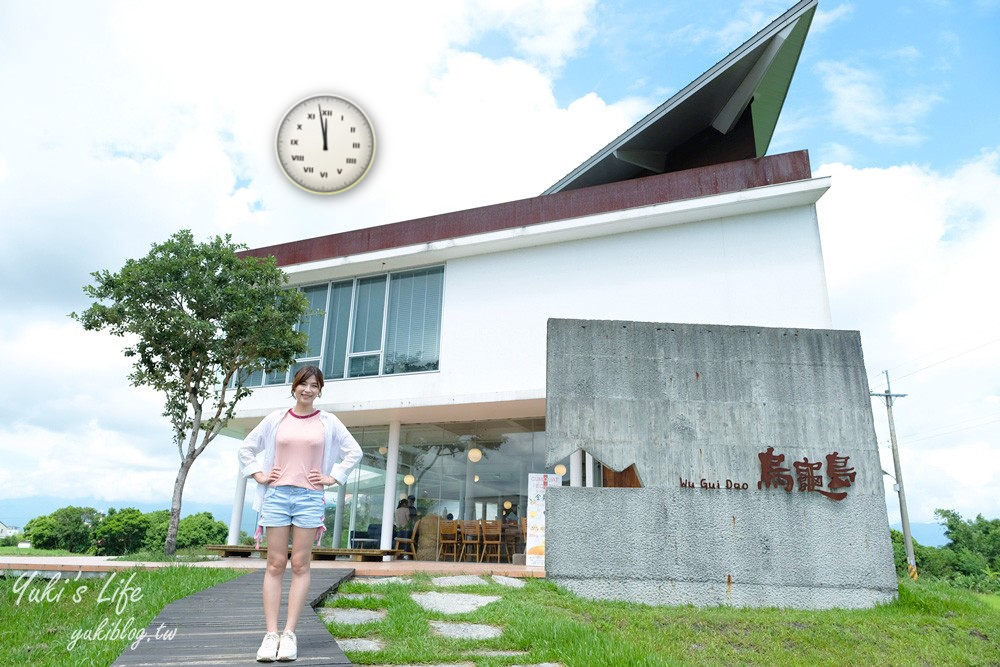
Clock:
11:58
